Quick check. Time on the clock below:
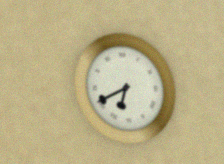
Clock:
6:41
